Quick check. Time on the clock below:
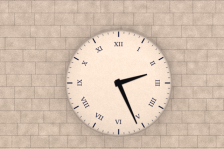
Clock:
2:26
